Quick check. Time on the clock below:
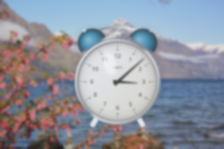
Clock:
3:08
